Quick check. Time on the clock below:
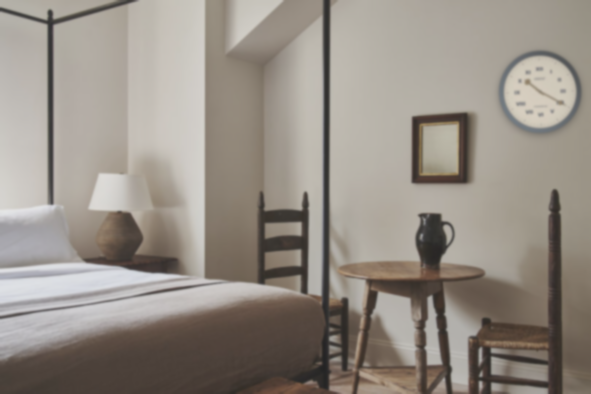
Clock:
10:20
